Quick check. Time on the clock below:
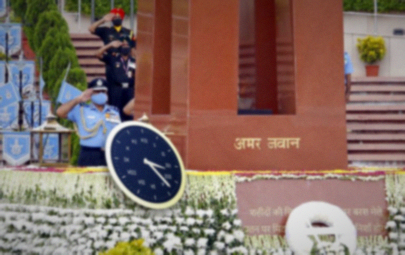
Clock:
3:23
